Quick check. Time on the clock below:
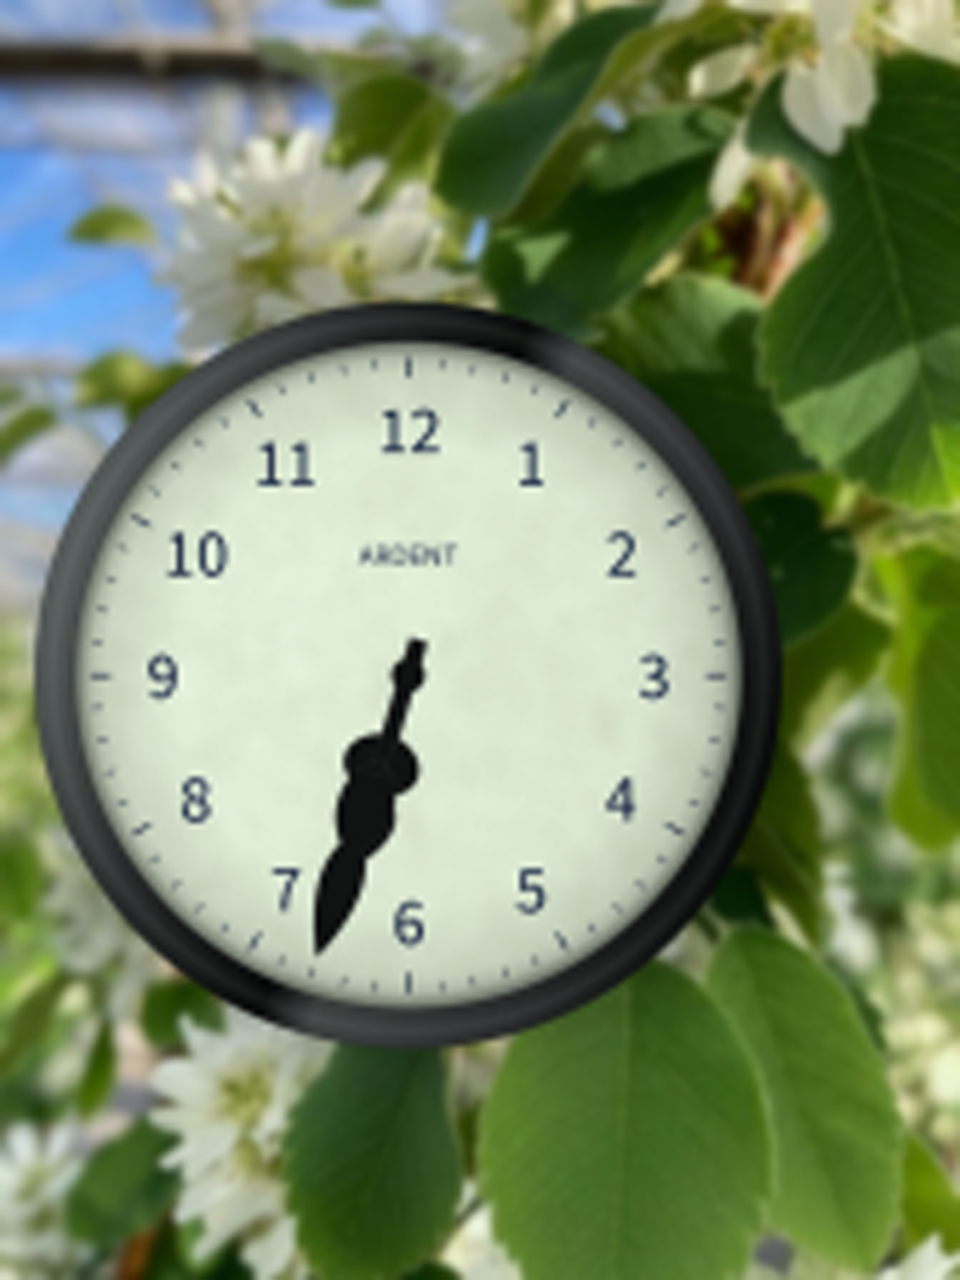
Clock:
6:33
